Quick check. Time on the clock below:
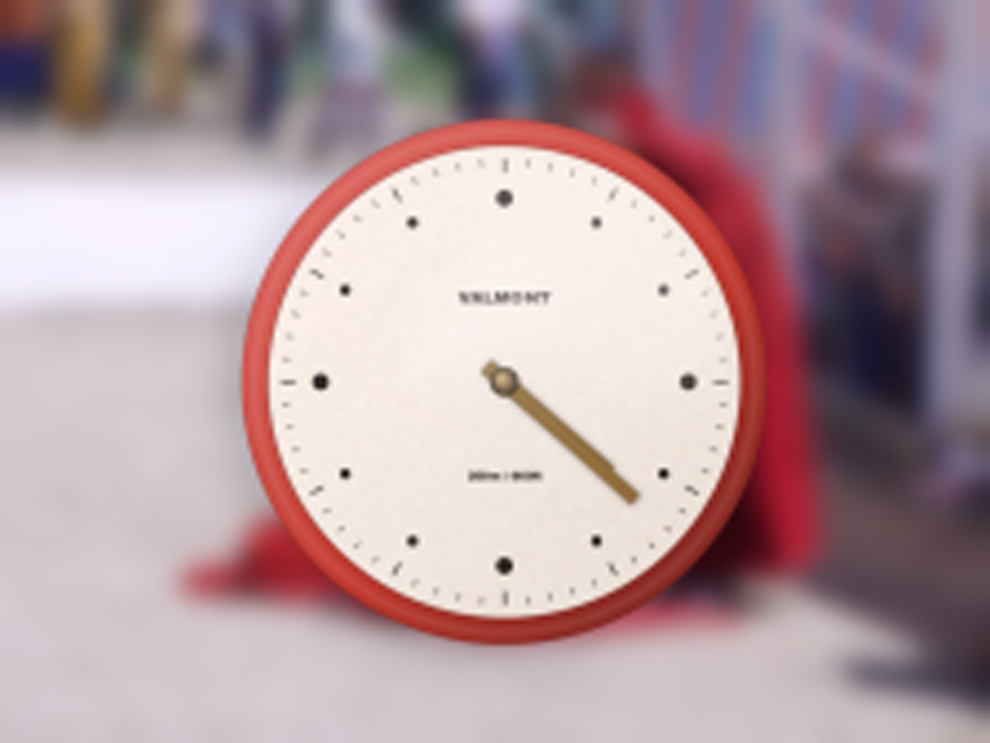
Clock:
4:22
